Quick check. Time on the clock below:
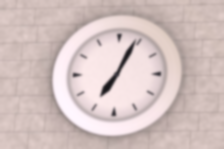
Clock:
7:04
